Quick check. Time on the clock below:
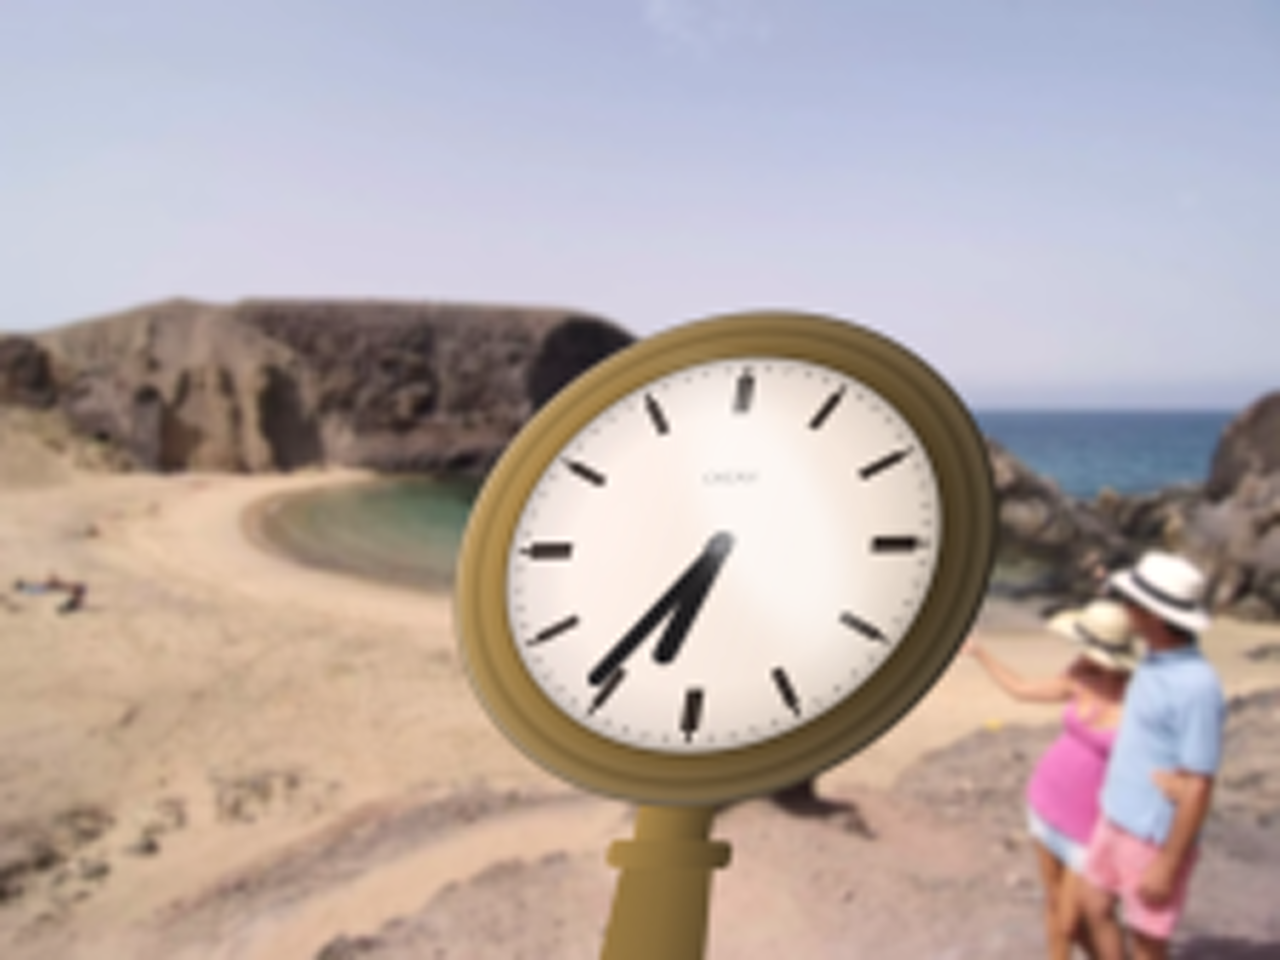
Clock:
6:36
